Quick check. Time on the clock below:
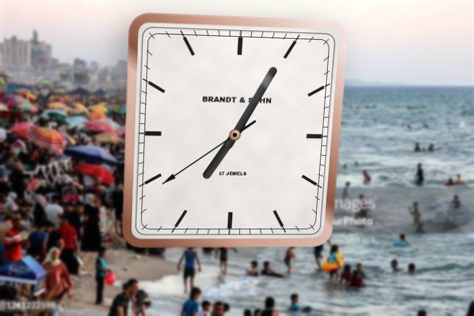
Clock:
7:04:39
